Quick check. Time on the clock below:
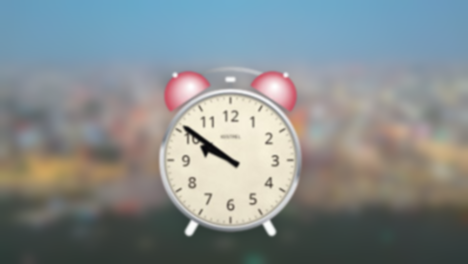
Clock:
9:51
